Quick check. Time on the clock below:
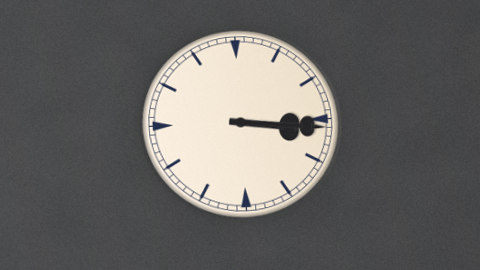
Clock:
3:16
